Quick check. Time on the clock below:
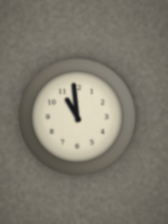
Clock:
10:59
